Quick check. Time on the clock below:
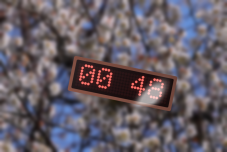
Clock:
0:48
